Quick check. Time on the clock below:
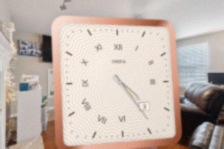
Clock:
4:24
